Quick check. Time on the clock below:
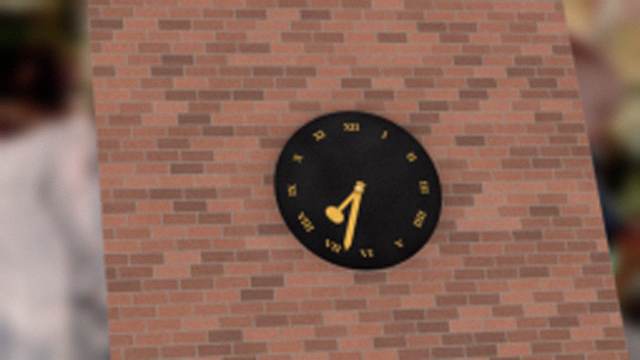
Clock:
7:33
